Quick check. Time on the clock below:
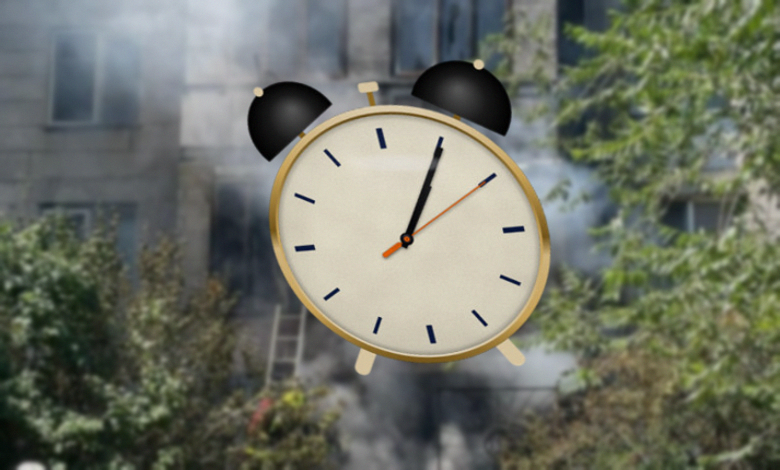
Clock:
1:05:10
